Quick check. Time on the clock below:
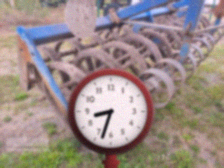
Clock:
8:33
